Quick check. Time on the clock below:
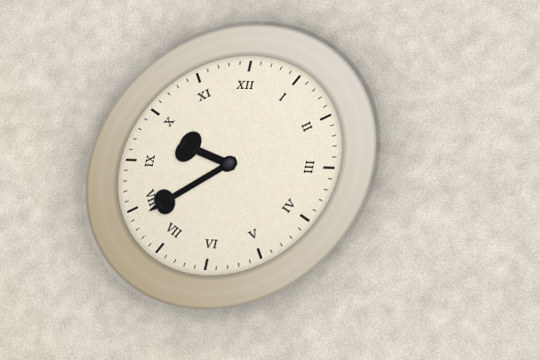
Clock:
9:39
